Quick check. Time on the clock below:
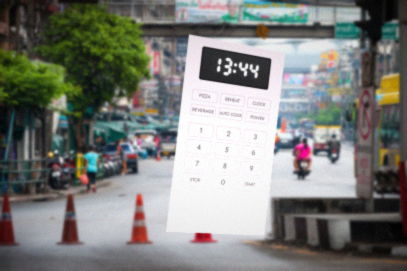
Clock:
13:44
